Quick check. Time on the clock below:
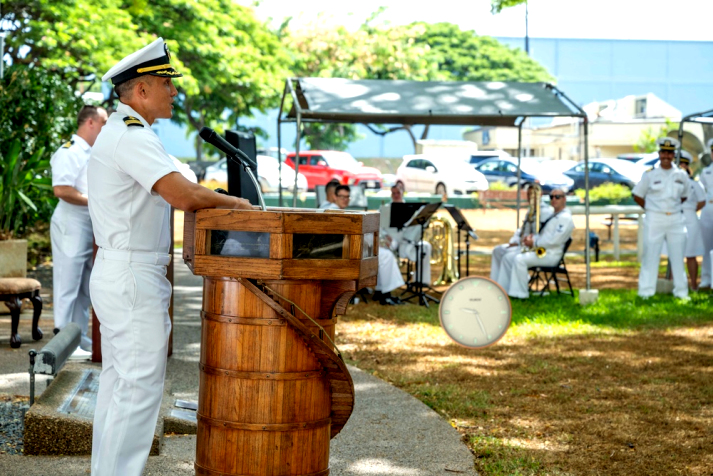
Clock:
9:26
